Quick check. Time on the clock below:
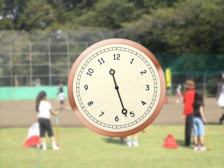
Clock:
11:27
